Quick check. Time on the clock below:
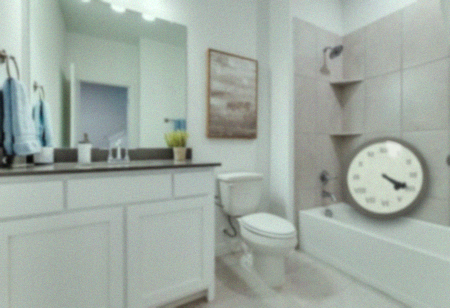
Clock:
4:20
